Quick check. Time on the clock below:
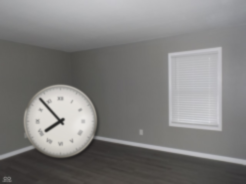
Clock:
7:53
